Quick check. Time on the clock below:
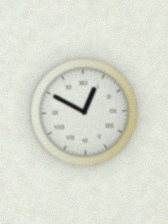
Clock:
12:50
